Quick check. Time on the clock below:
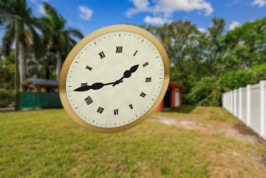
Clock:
1:44
